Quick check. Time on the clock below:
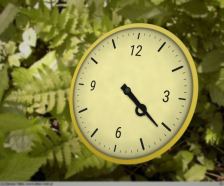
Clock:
4:21
